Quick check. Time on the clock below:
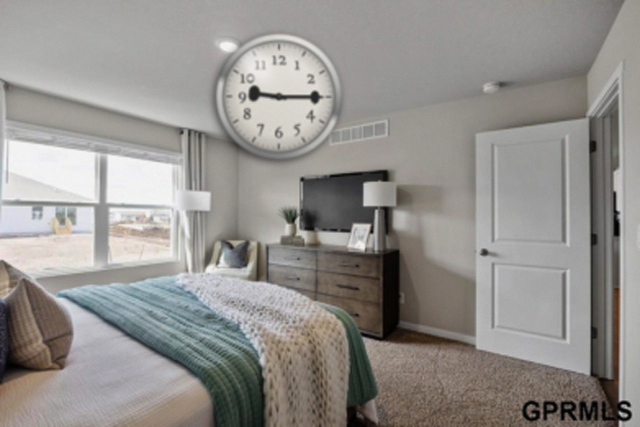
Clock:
9:15
